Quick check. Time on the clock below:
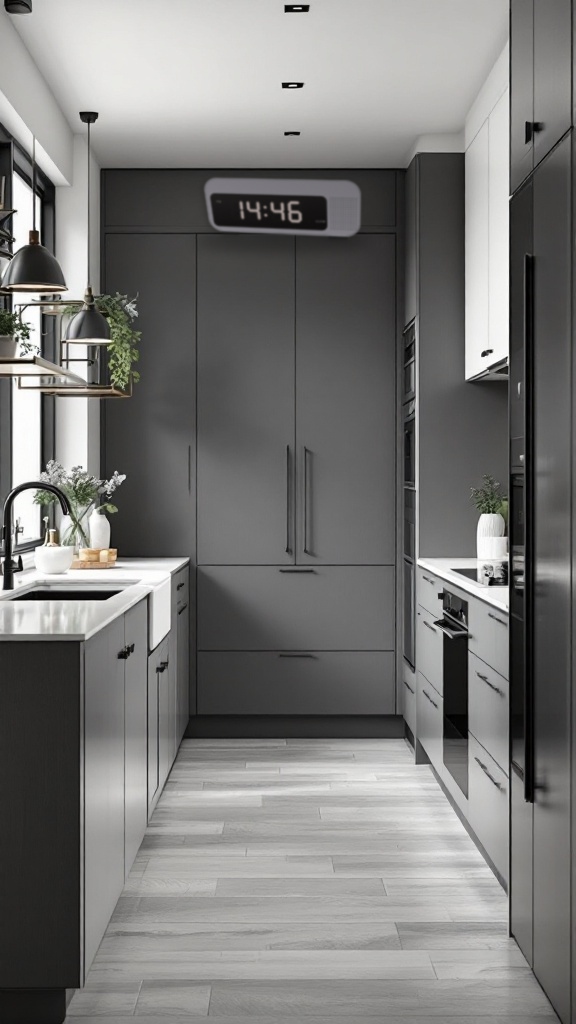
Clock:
14:46
